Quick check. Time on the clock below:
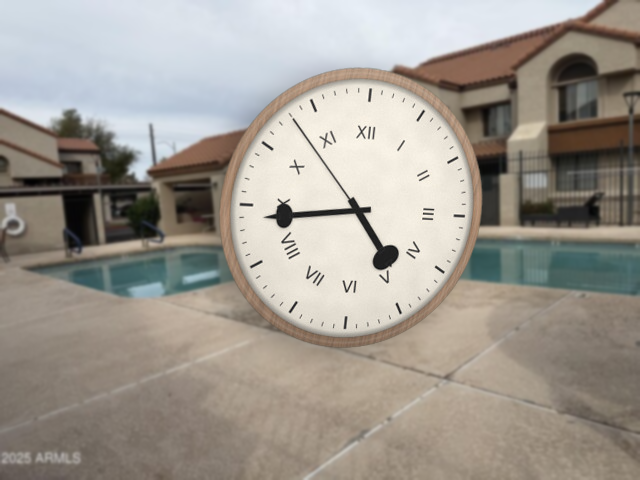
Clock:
4:43:53
